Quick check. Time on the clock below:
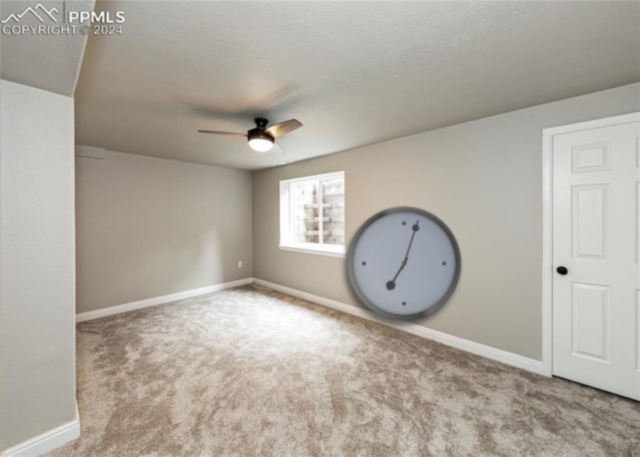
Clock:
7:03
